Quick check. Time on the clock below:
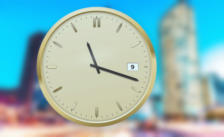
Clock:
11:18
